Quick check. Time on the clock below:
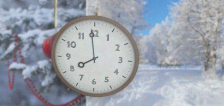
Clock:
7:59
